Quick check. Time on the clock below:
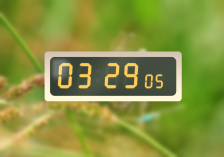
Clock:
3:29:05
